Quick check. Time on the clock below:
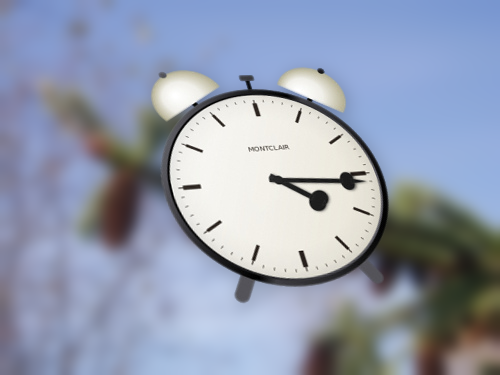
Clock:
4:16
